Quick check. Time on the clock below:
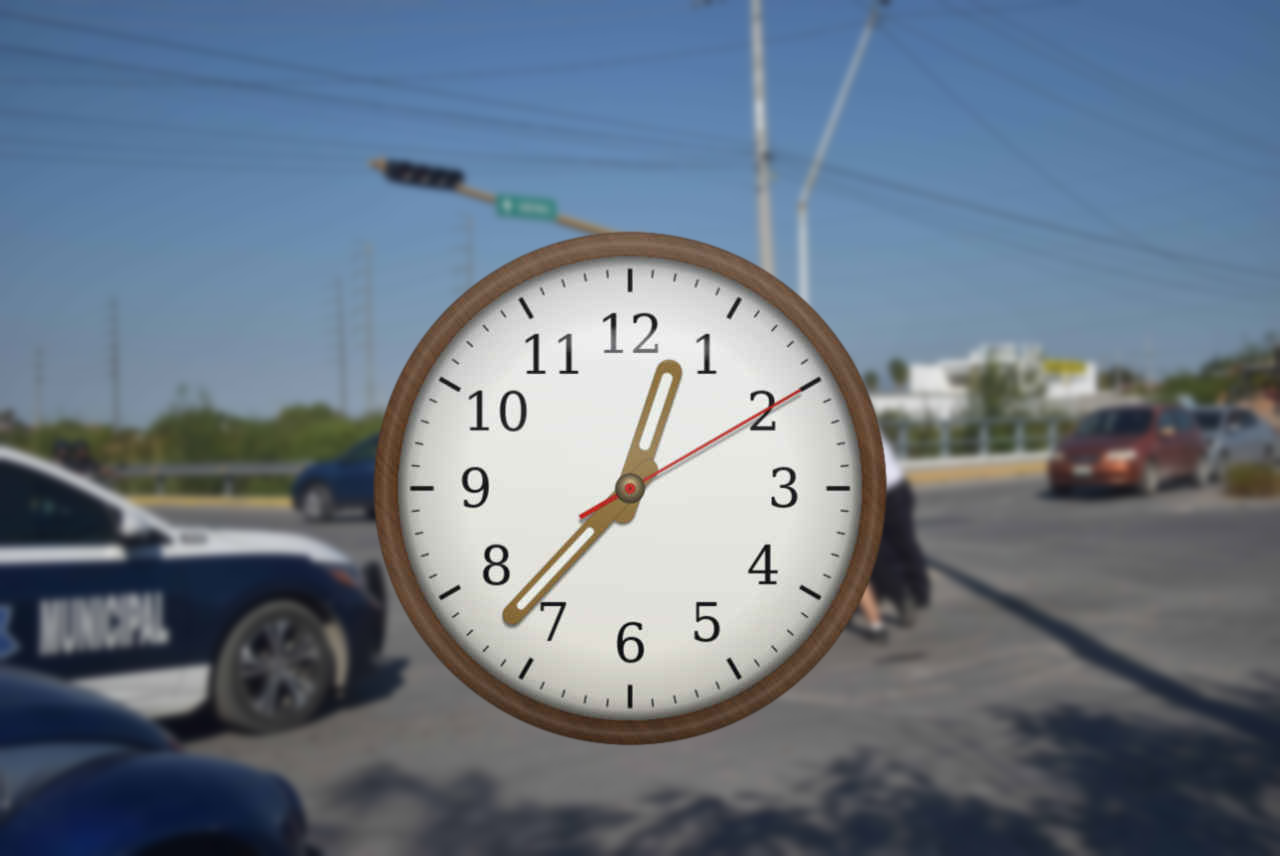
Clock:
12:37:10
